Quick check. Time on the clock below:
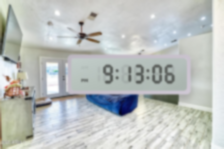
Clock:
9:13:06
